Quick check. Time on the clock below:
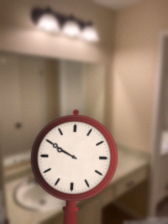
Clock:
9:50
